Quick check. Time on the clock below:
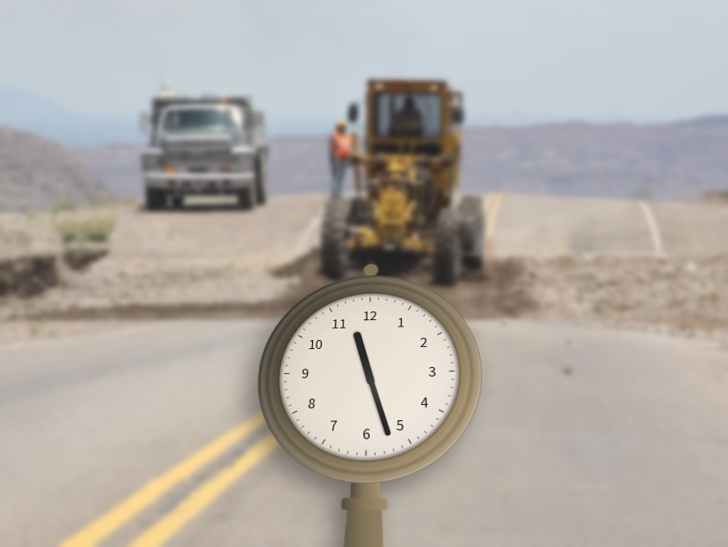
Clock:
11:27
